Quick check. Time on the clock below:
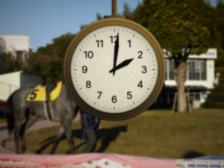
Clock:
2:01
